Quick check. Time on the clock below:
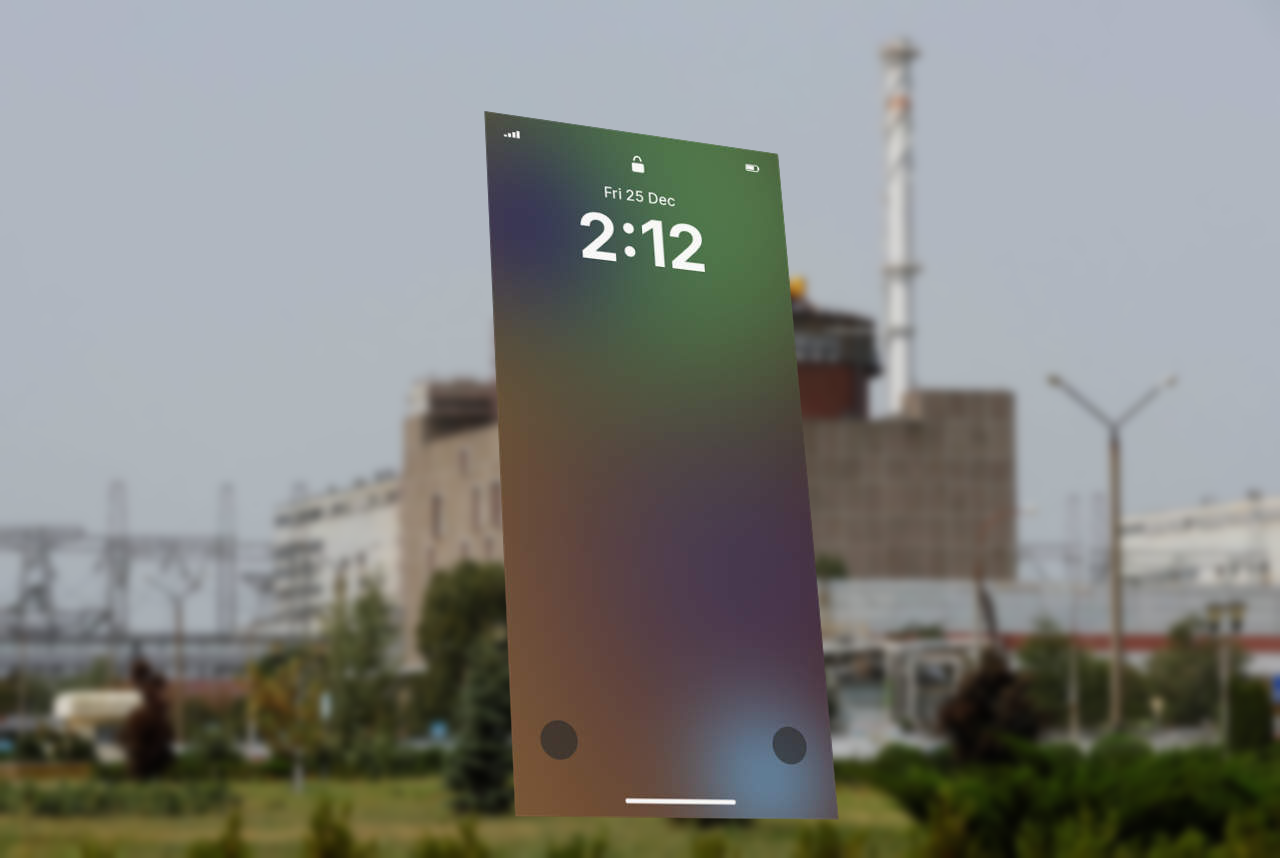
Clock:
2:12
